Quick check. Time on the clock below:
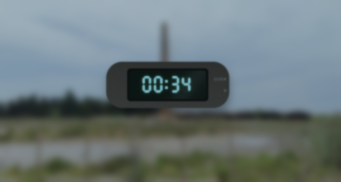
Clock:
0:34
